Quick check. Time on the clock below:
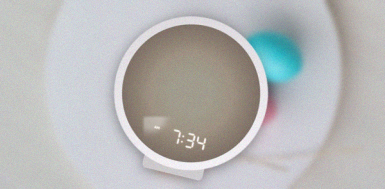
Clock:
7:34
